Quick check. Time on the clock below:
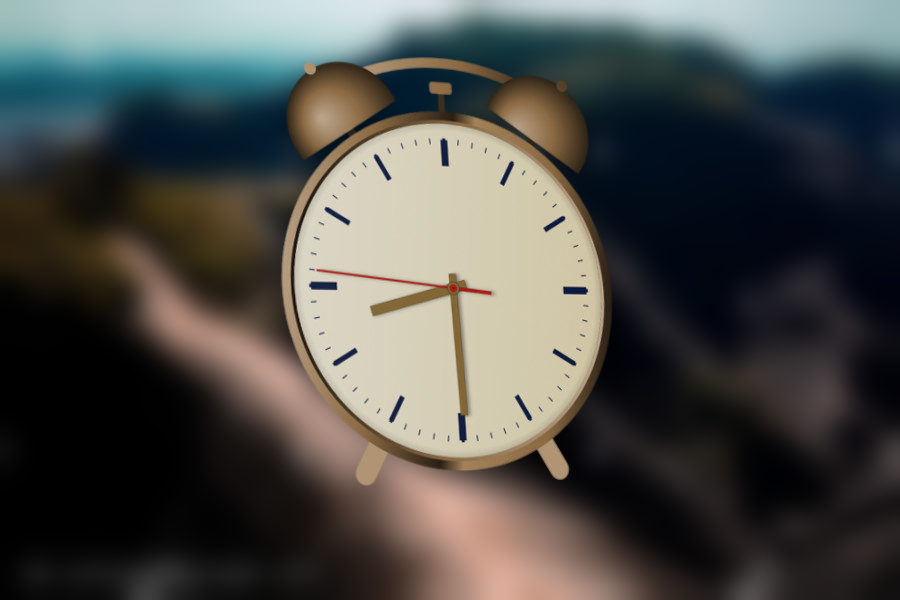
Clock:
8:29:46
